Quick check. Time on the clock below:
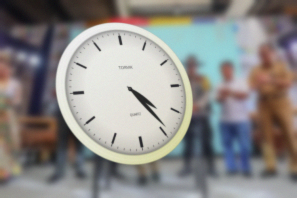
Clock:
4:24
